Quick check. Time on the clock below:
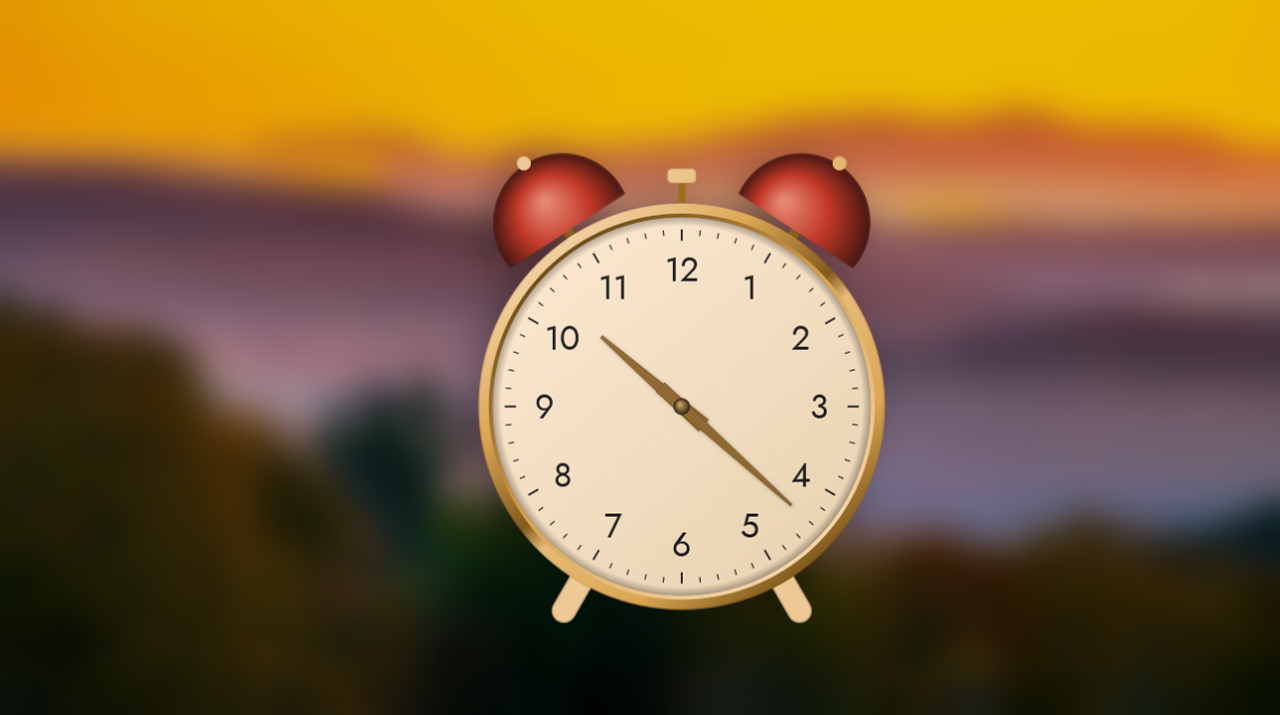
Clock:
10:22
